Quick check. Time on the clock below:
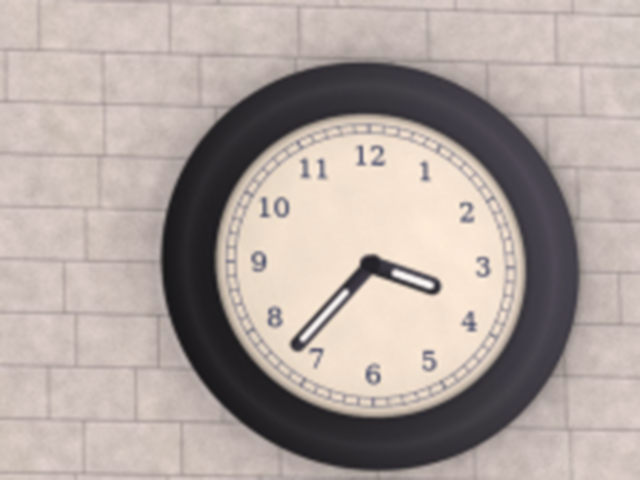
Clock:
3:37
